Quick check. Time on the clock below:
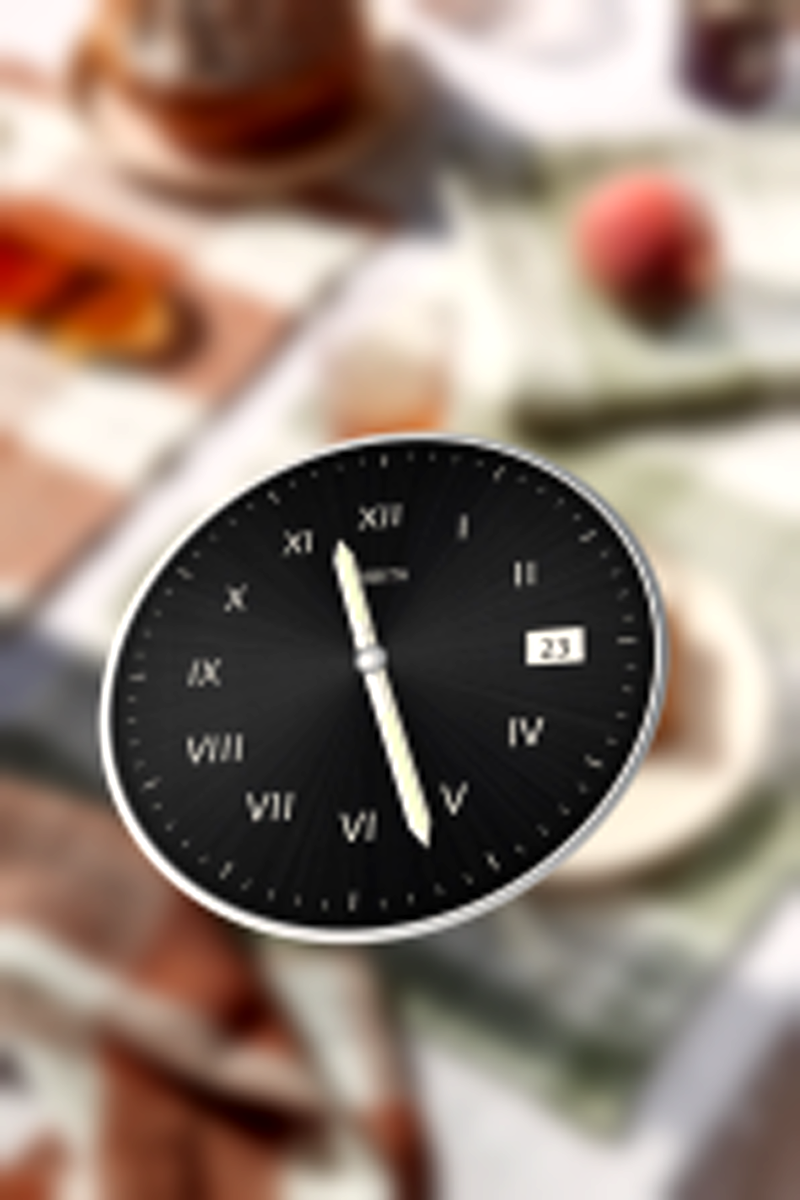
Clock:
11:27
